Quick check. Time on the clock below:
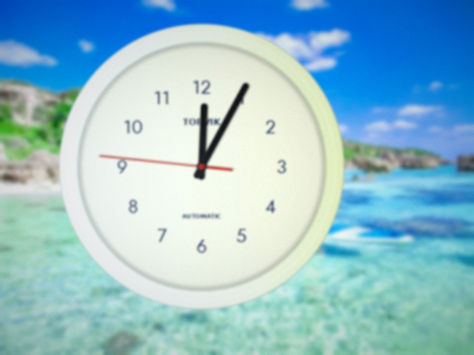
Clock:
12:04:46
